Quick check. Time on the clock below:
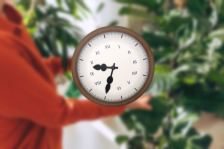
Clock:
9:35
